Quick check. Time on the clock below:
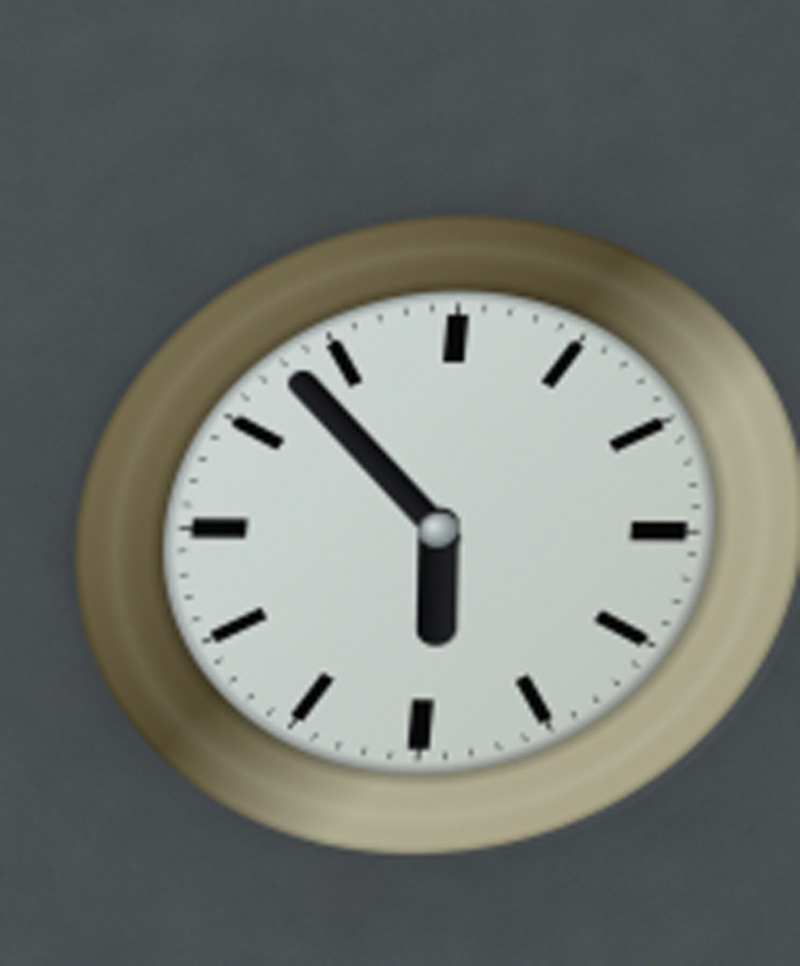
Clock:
5:53
